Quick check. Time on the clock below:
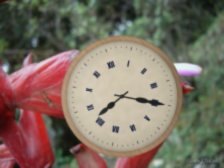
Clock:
8:20
